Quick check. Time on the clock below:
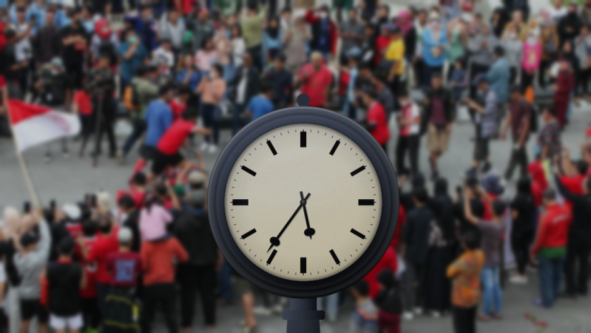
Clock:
5:36
